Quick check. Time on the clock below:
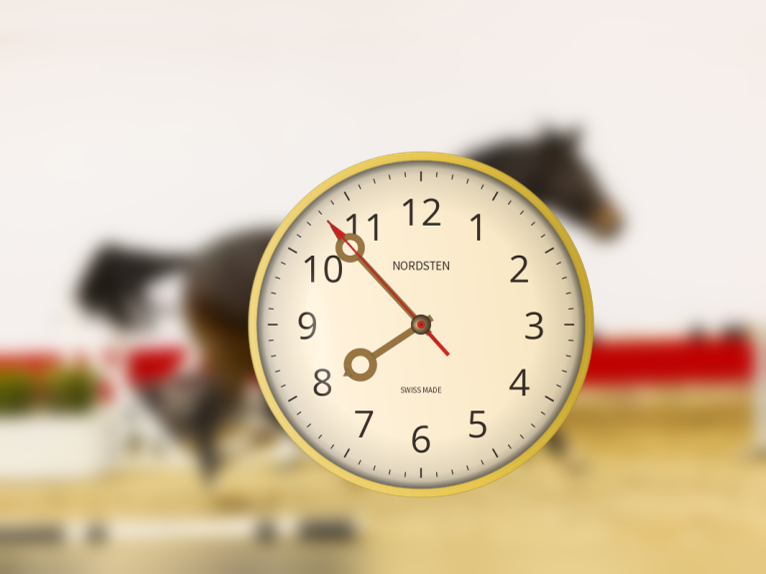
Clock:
7:52:53
